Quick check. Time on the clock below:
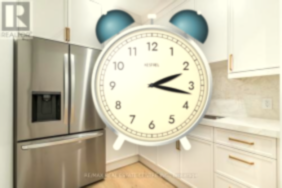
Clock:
2:17
